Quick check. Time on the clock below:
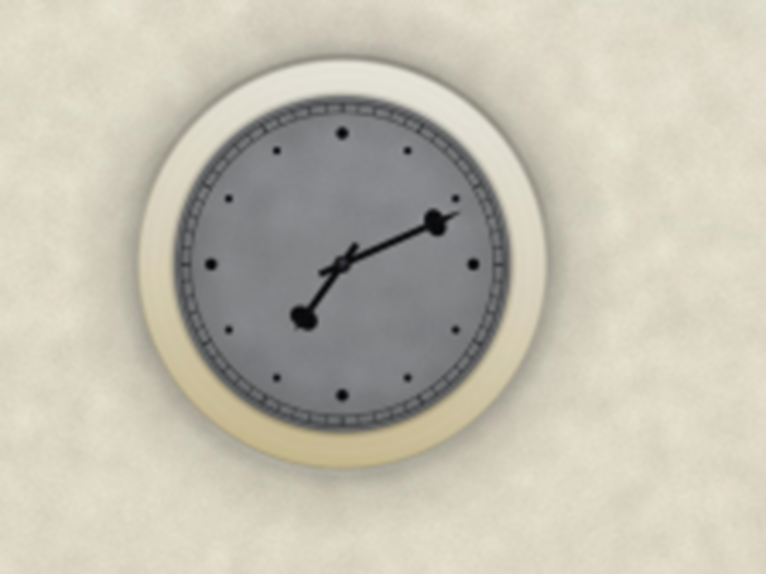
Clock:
7:11
